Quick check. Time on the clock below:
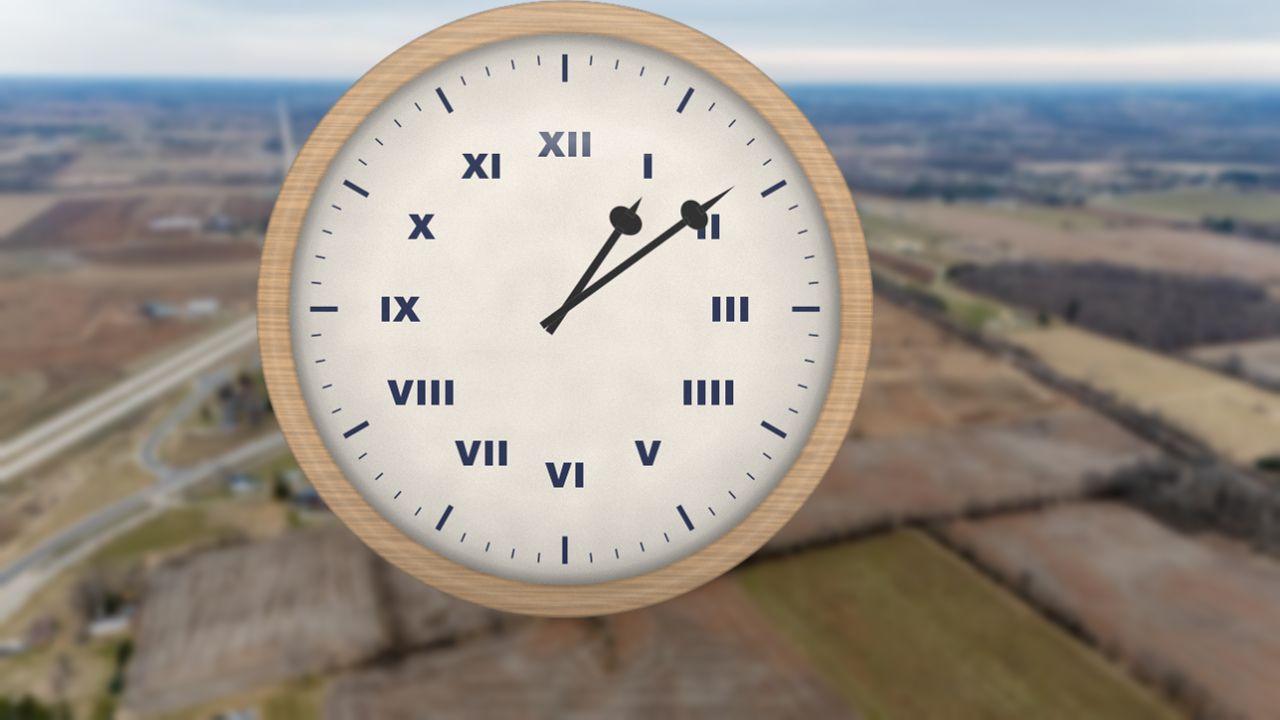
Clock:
1:09
